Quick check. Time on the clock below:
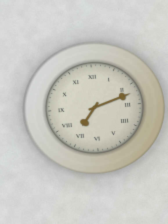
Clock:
7:12
